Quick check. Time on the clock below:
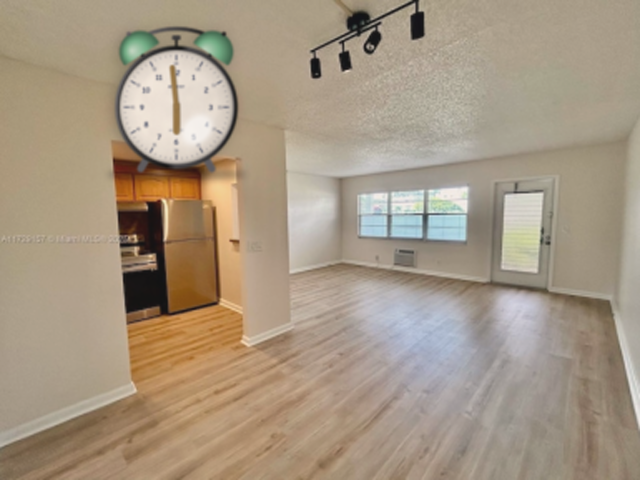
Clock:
5:59
